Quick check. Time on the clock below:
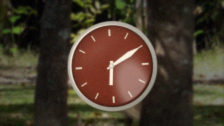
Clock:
6:10
